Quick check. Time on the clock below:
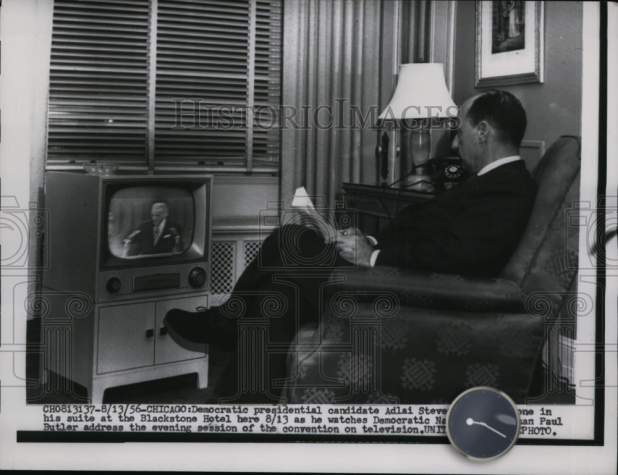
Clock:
9:20
